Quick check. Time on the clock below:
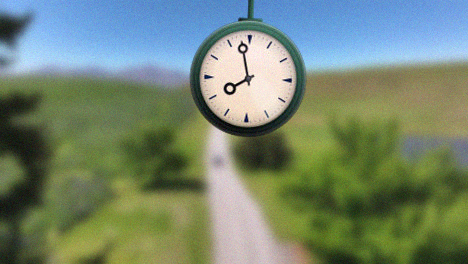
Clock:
7:58
